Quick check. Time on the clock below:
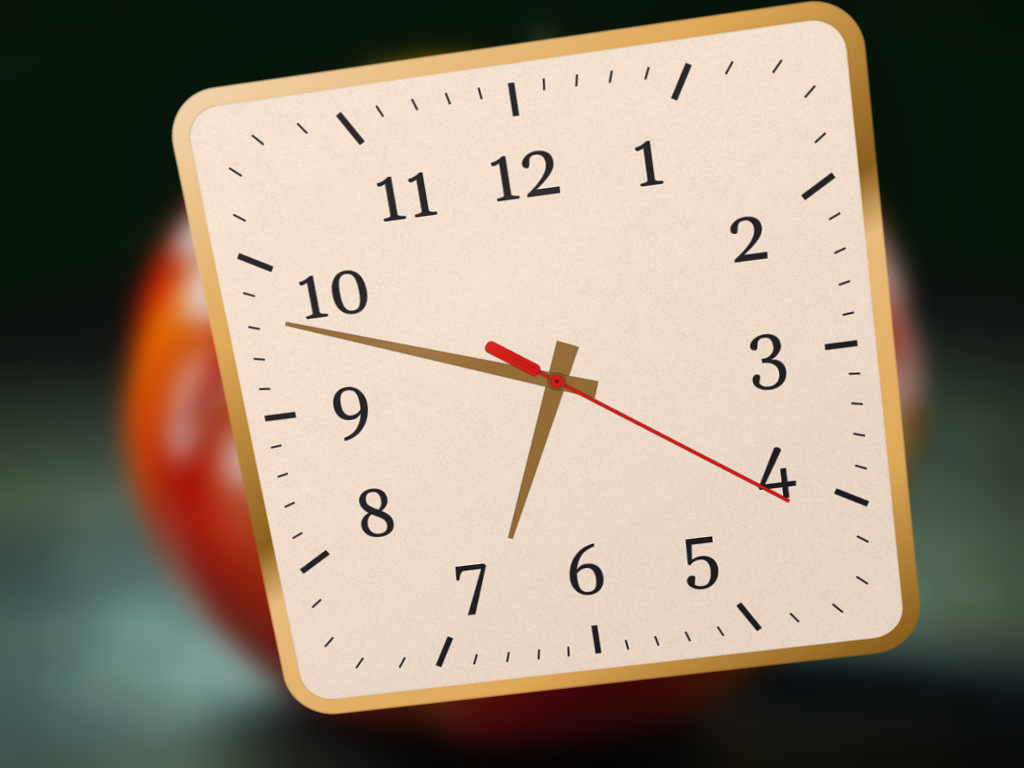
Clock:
6:48:21
